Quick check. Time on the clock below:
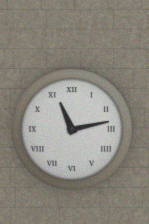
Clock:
11:13
